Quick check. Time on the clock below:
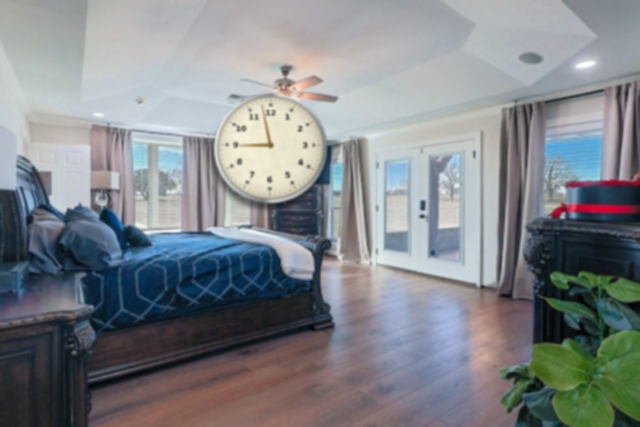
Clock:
8:58
